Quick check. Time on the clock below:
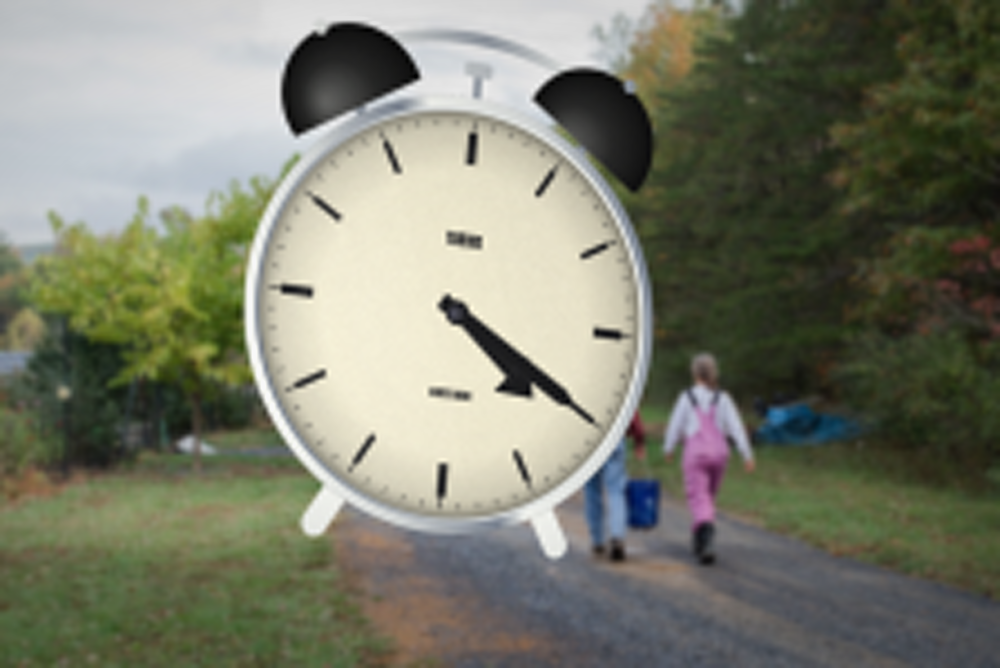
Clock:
4:20
